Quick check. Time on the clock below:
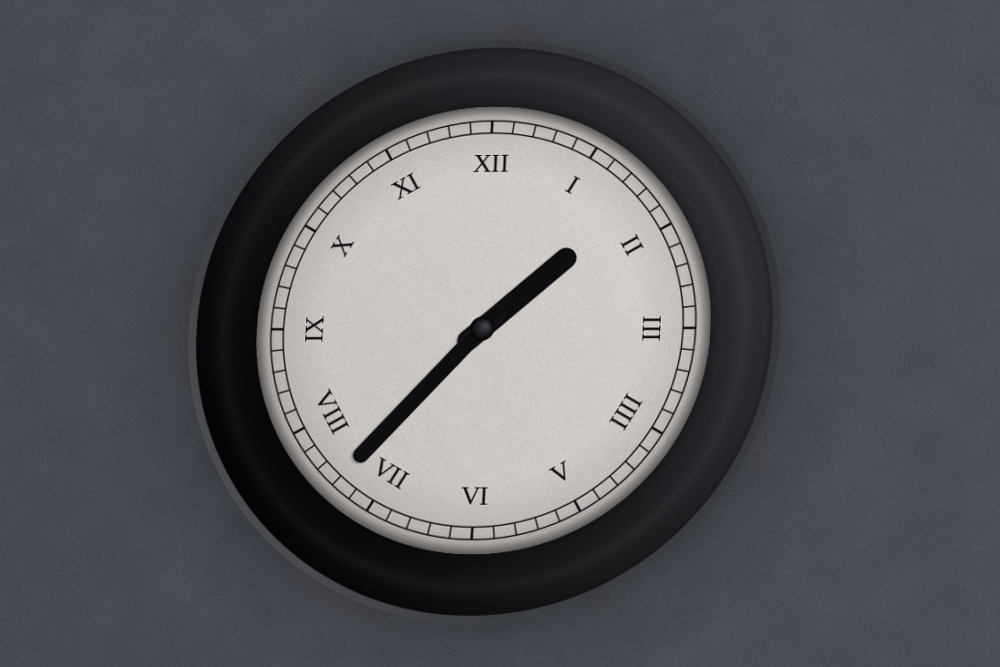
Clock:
1:37
